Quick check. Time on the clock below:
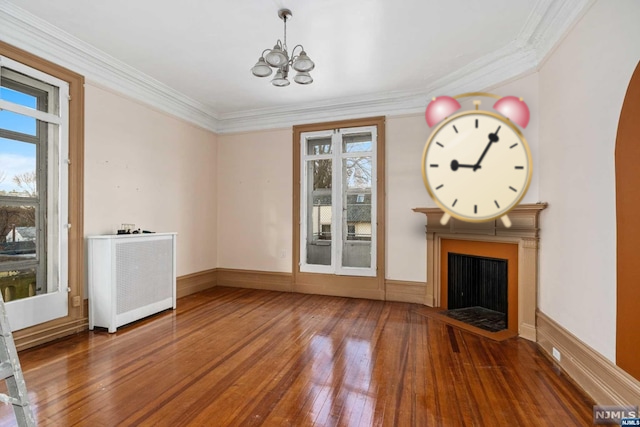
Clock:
9:05
